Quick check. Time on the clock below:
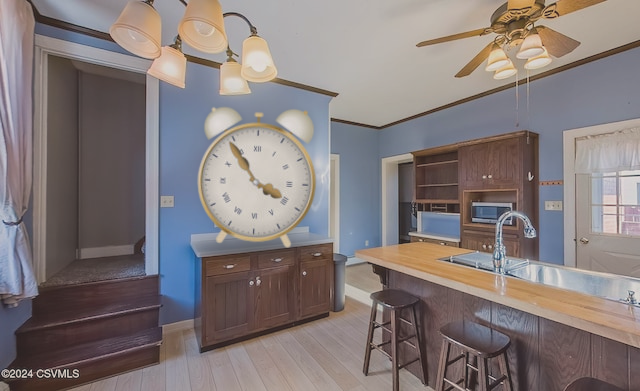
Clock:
3:54
